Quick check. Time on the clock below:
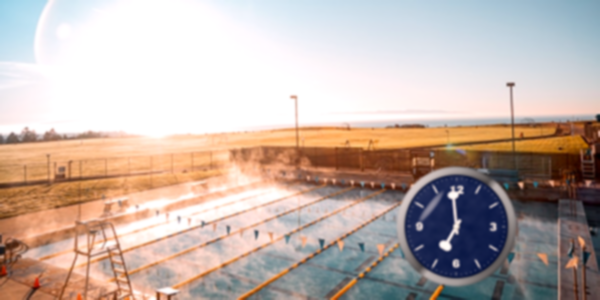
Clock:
6:59
